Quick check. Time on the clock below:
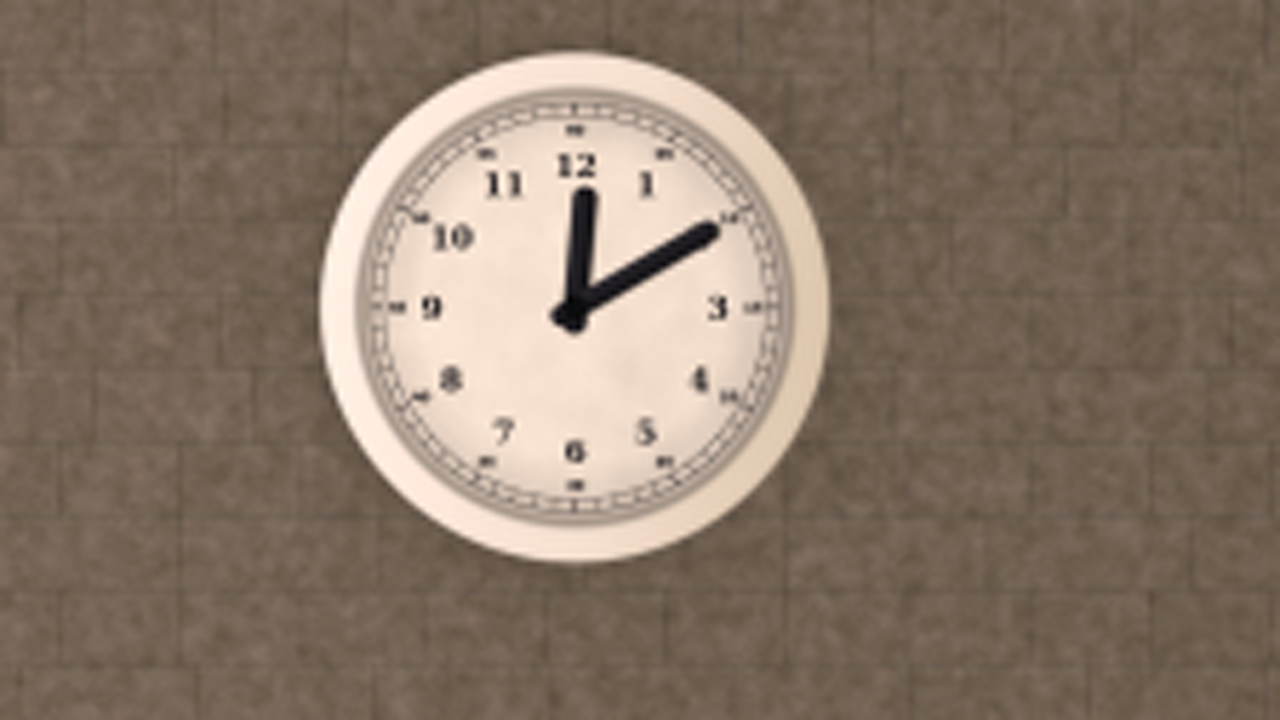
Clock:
12:10
